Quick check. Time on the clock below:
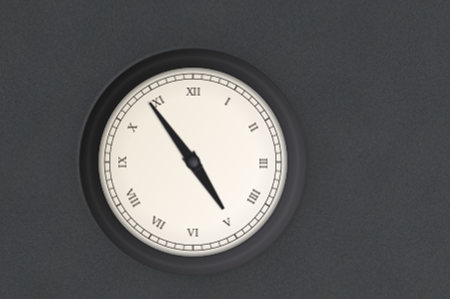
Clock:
4:54
